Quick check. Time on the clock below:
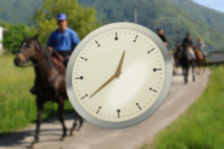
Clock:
12:39
